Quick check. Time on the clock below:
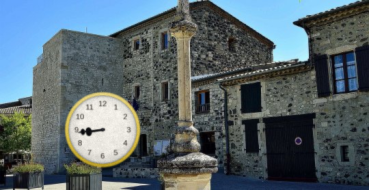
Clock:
8:44
